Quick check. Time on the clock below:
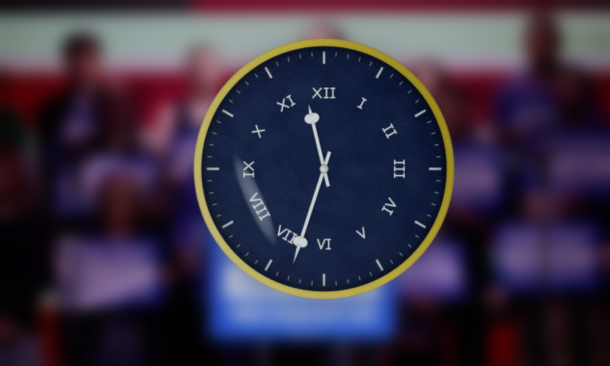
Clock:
11:33
